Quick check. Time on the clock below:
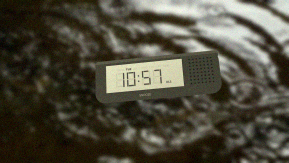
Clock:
10:57
